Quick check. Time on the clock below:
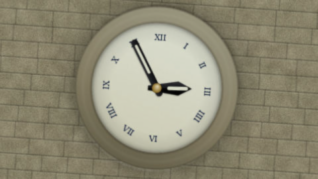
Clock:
2:55
